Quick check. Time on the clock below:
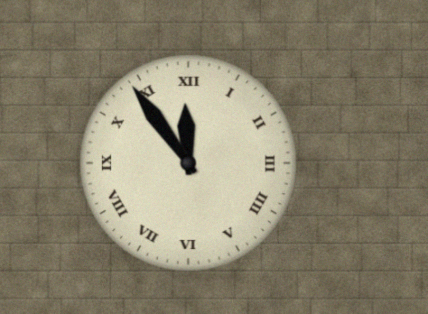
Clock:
11:54
